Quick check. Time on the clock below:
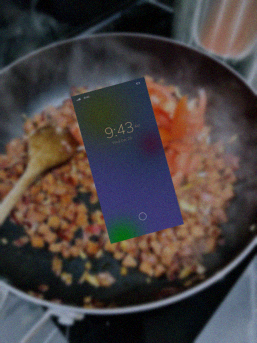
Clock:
9:43
